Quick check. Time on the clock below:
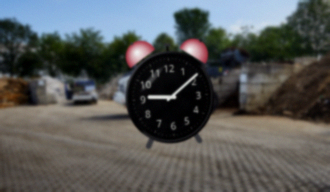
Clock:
9:09
